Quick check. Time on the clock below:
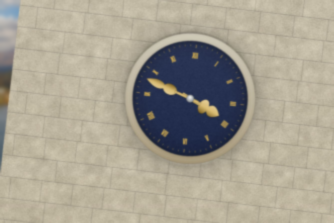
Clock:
3:48
